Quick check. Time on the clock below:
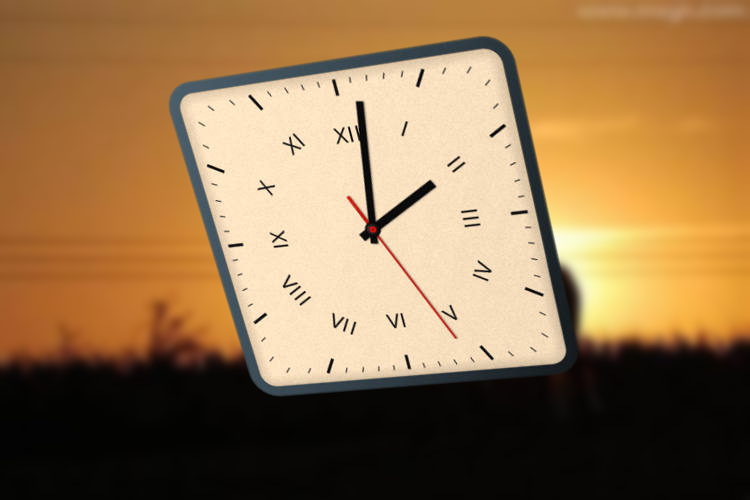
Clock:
2:01:26
